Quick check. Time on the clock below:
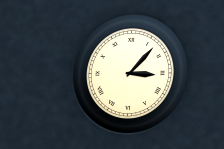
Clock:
3:07
